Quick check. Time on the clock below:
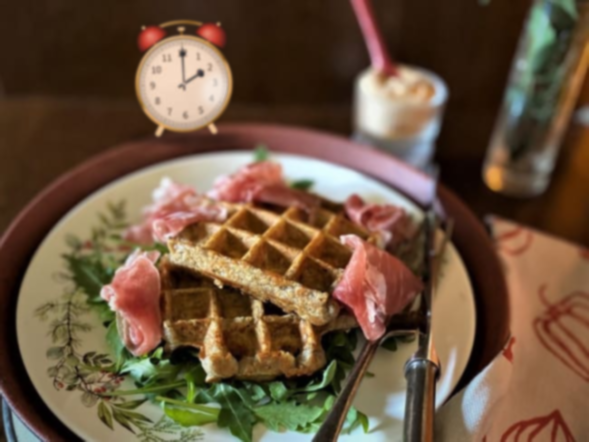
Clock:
2:00
